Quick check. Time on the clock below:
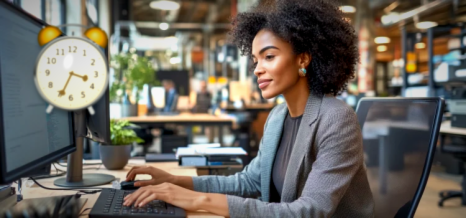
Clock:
3:34
